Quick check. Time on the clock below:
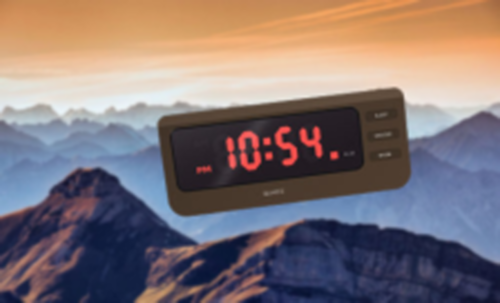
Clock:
10:54
